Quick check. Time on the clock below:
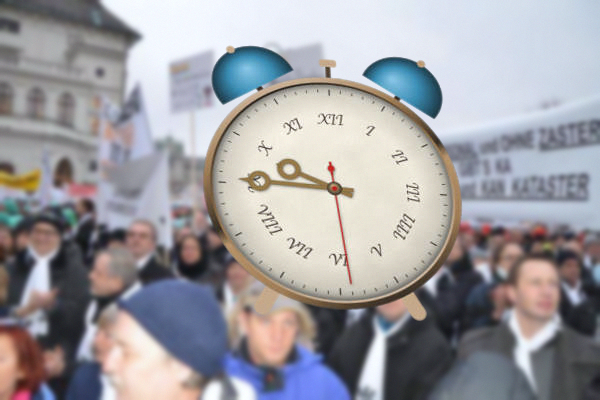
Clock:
9:45:29
